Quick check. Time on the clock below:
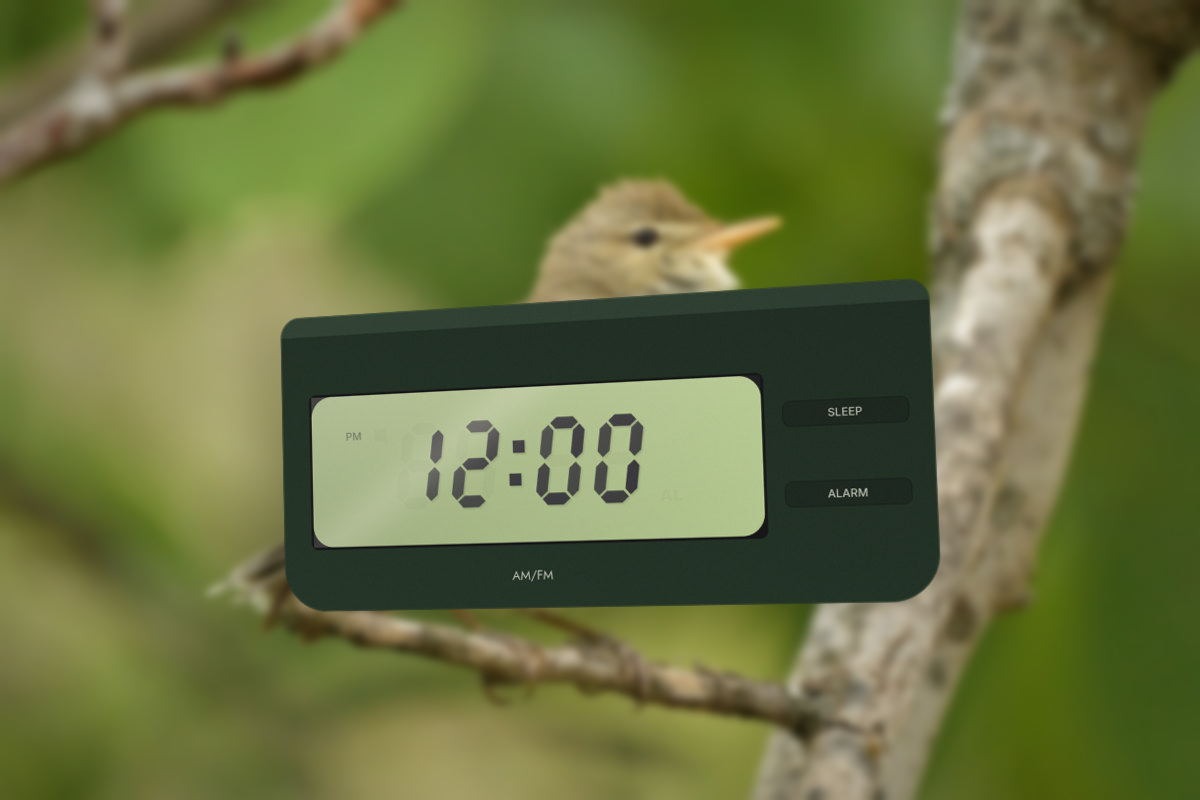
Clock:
12:00
